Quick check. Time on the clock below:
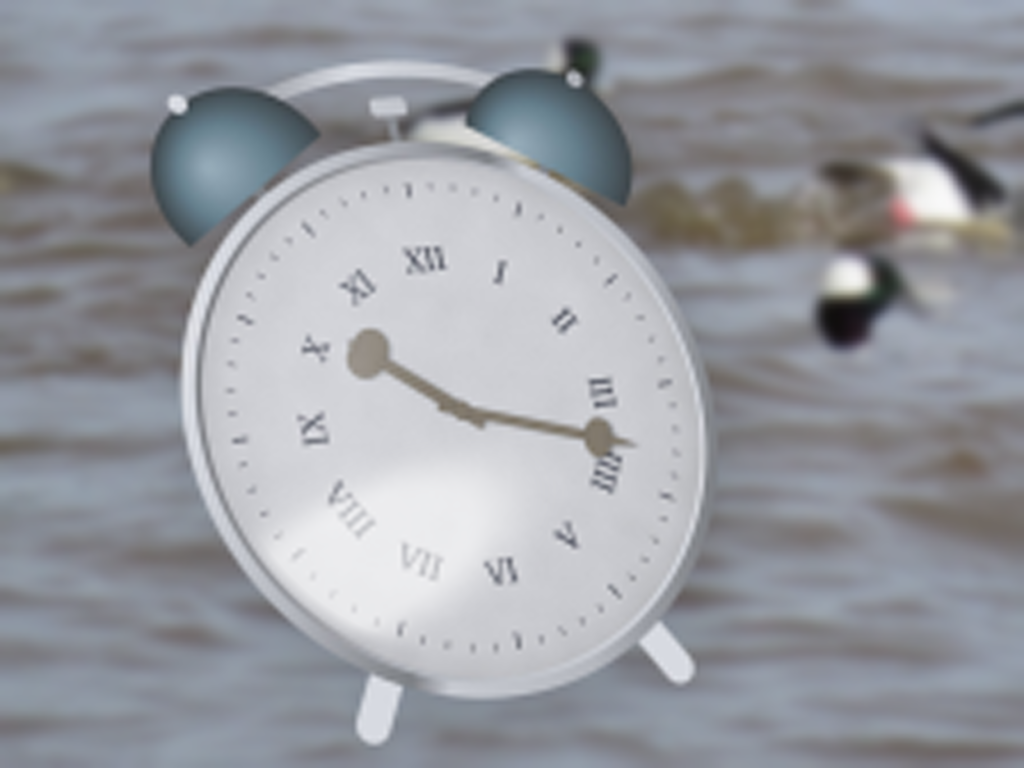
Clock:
10:18
